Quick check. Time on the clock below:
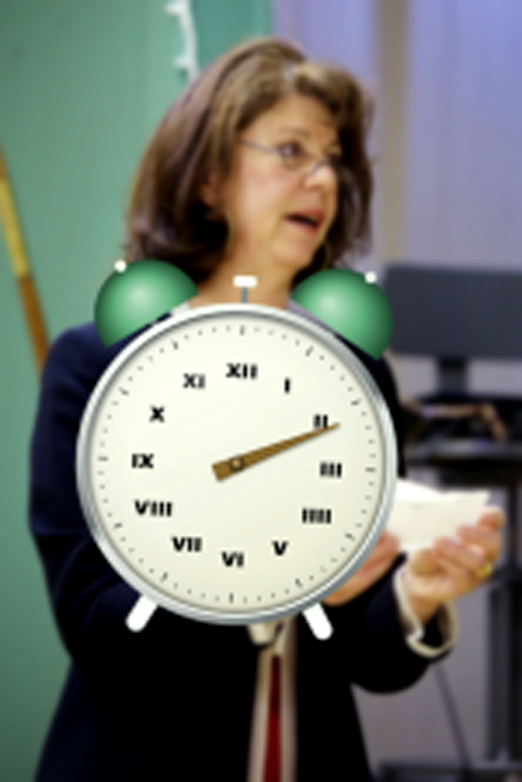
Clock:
2:11
